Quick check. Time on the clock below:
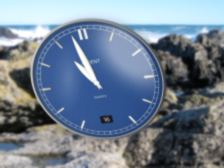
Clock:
10:58
